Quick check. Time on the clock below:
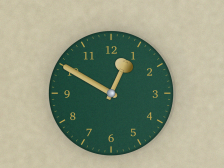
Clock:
12:50
